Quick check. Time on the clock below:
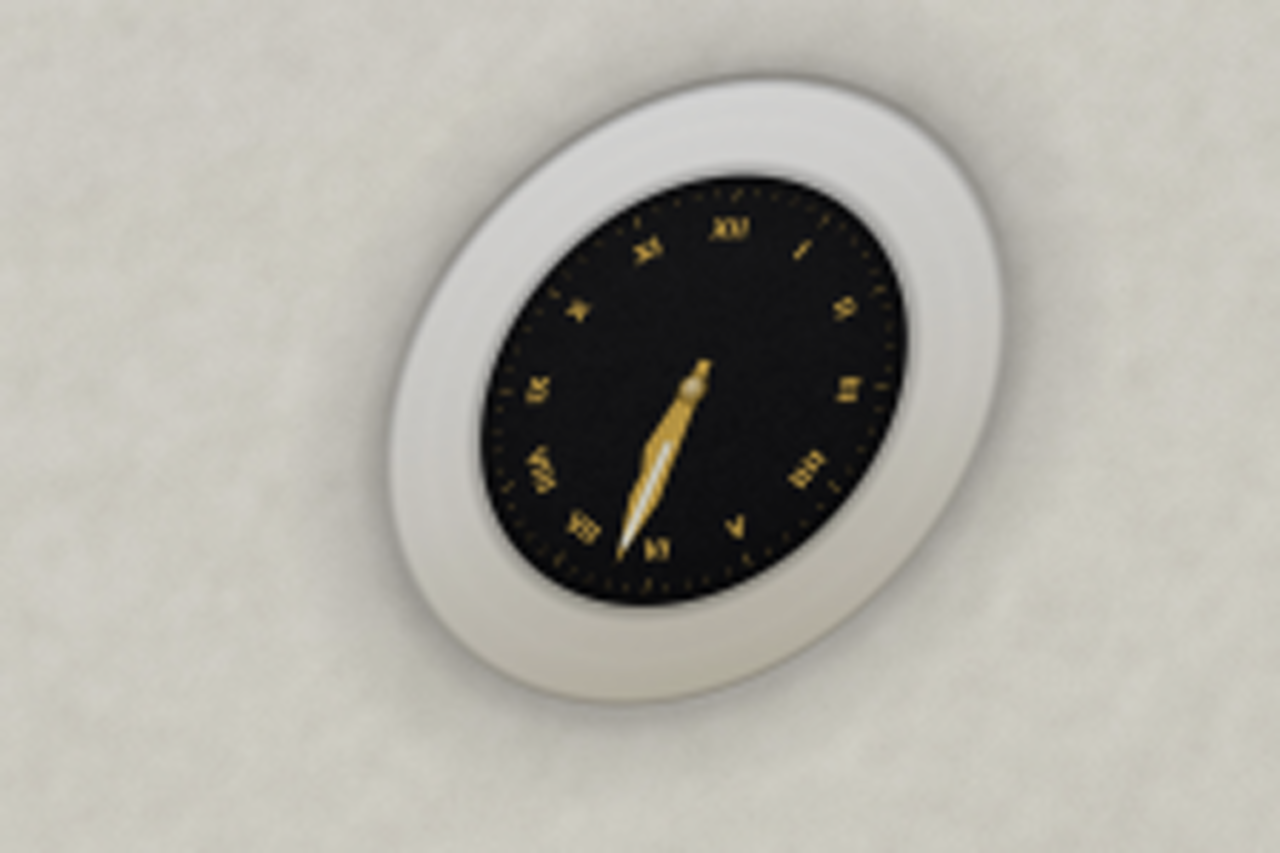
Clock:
6:32
